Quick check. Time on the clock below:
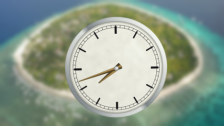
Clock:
7:42
